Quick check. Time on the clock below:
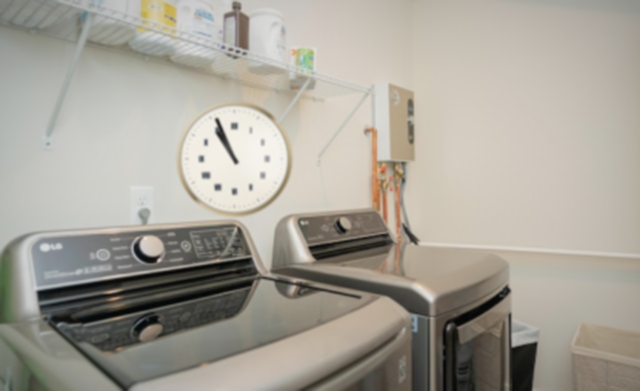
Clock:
10:56
